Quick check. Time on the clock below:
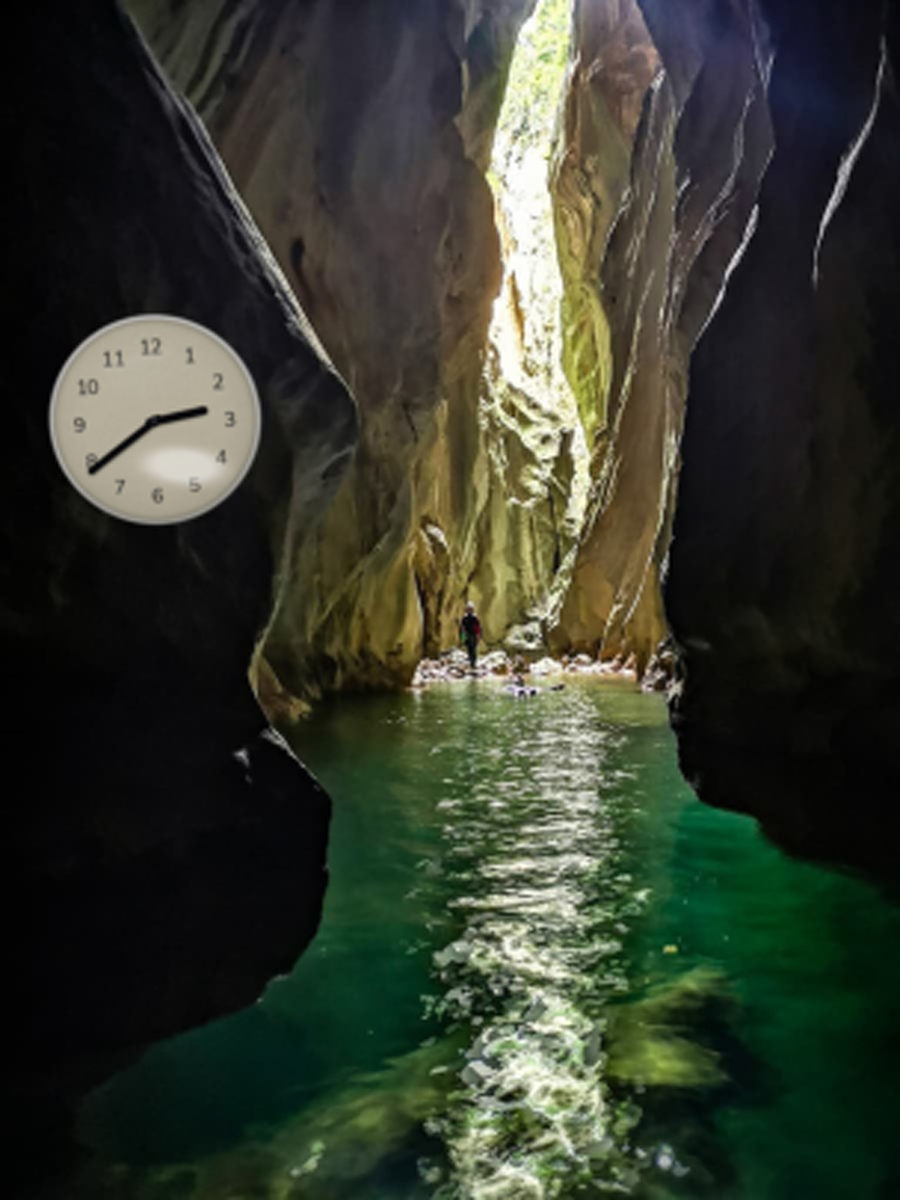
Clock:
2:39
